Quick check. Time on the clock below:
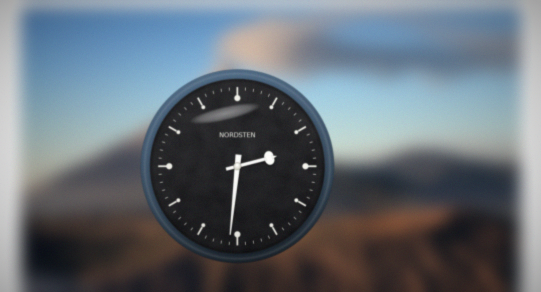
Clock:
2:31
